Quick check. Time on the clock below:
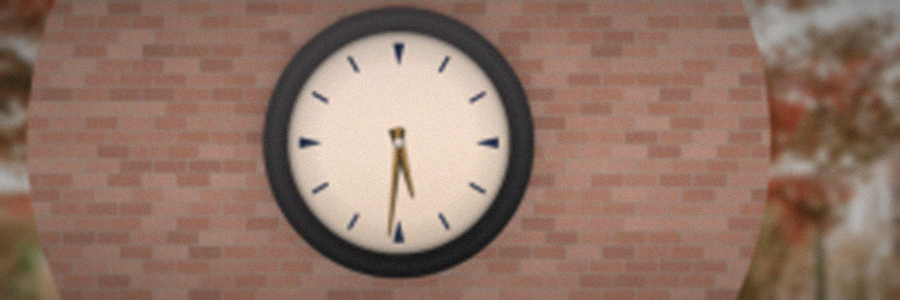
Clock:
5:31
